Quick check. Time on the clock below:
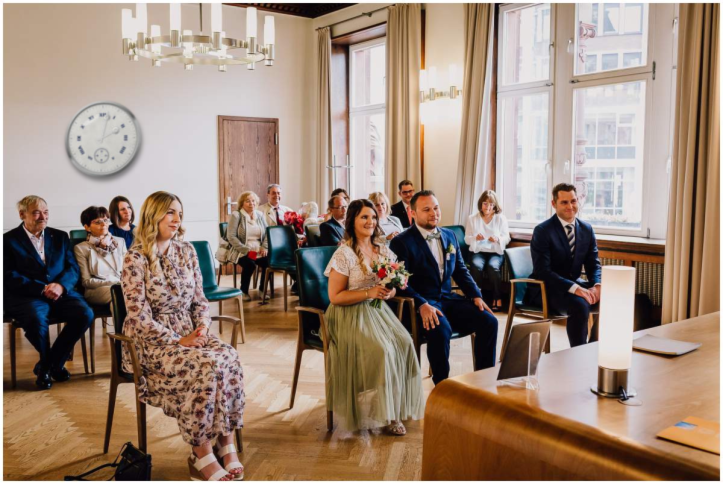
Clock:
2:02
